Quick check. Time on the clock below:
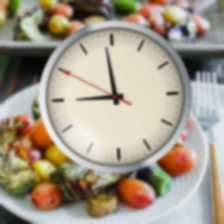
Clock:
8:58:50
